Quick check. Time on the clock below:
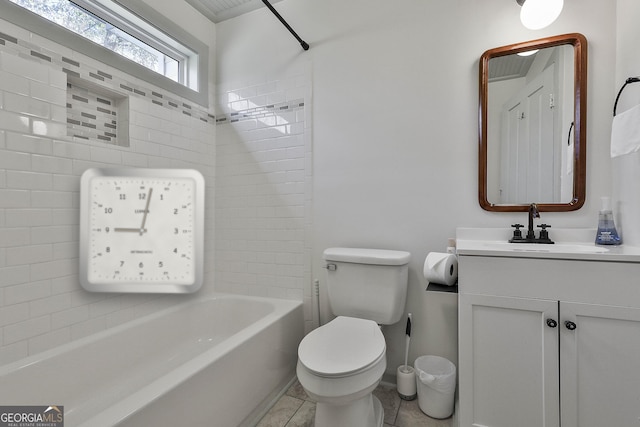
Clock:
9:02
